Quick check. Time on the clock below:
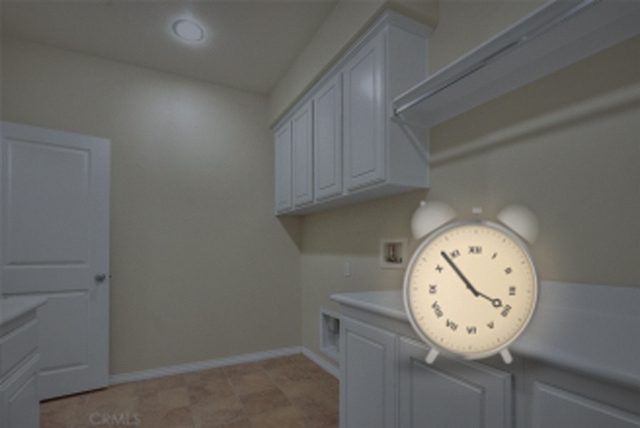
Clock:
3:53
